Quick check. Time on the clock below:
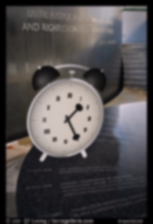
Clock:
1:25
